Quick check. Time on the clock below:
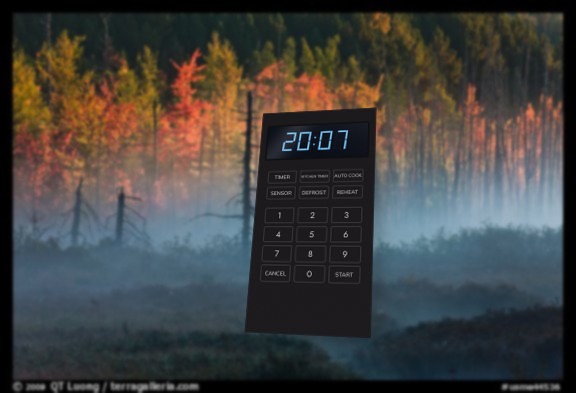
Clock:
20:07
